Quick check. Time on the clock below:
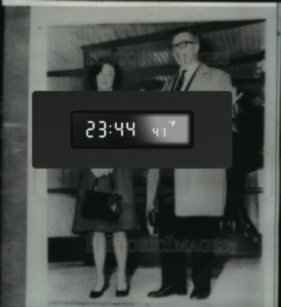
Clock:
23:44
